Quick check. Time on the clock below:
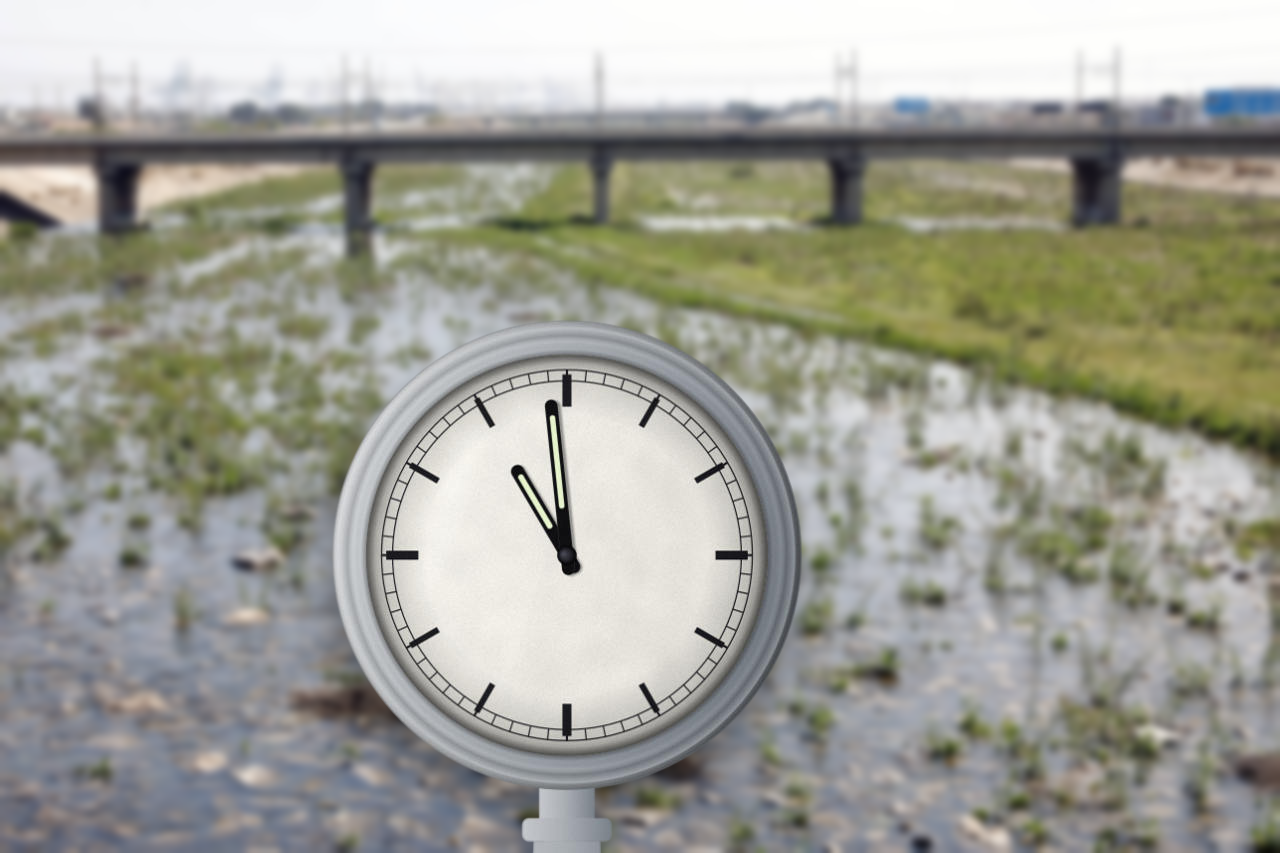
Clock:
10:59
